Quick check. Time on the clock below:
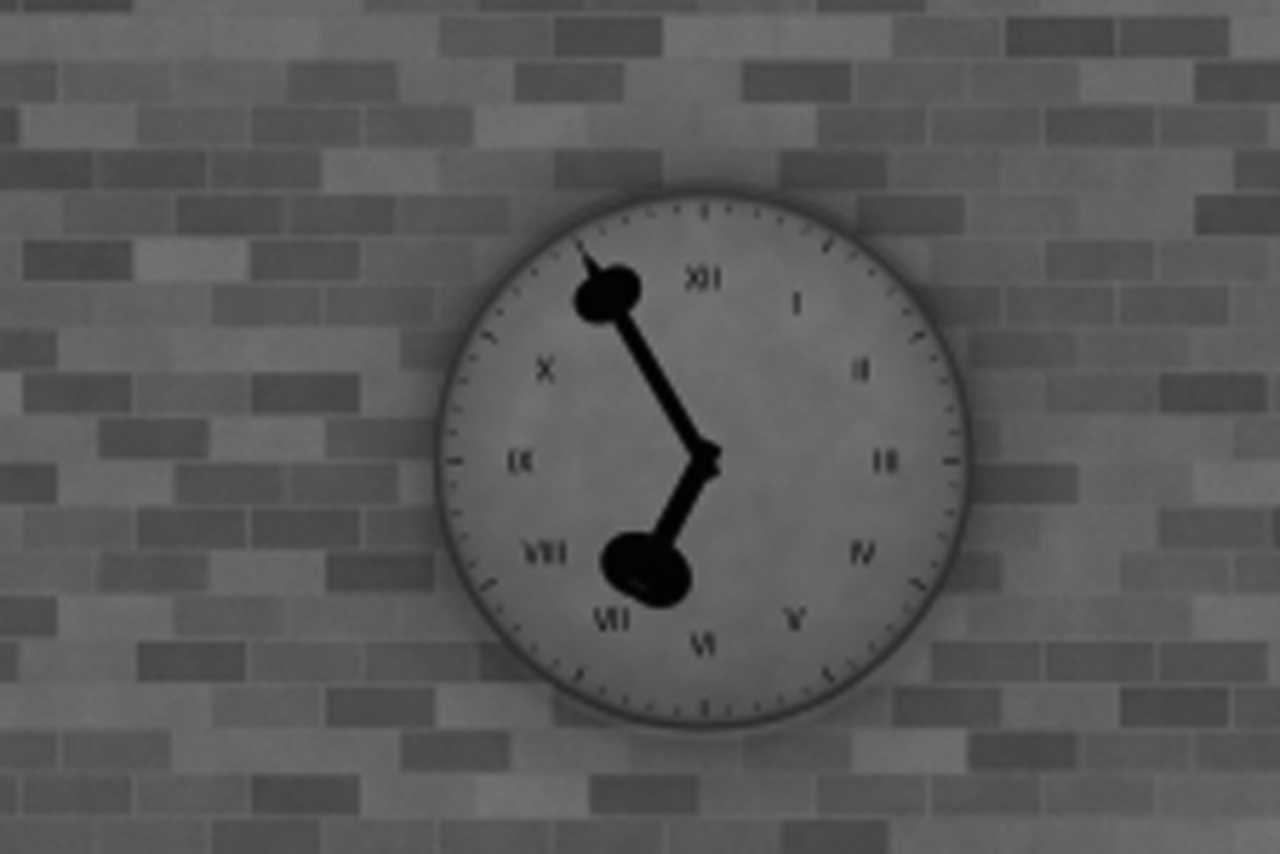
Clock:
6:55
